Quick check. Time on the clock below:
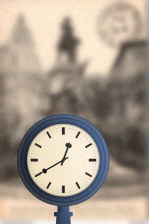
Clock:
12:40
